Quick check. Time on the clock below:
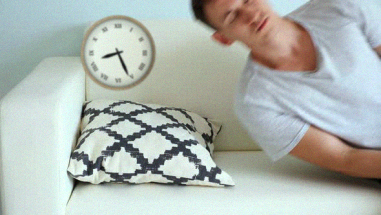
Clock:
8:26
